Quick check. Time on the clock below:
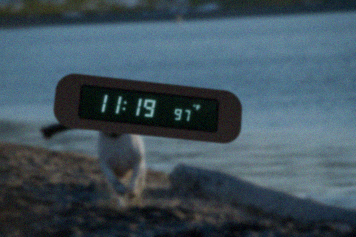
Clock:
11:19
